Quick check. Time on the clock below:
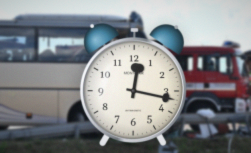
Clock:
12:17
